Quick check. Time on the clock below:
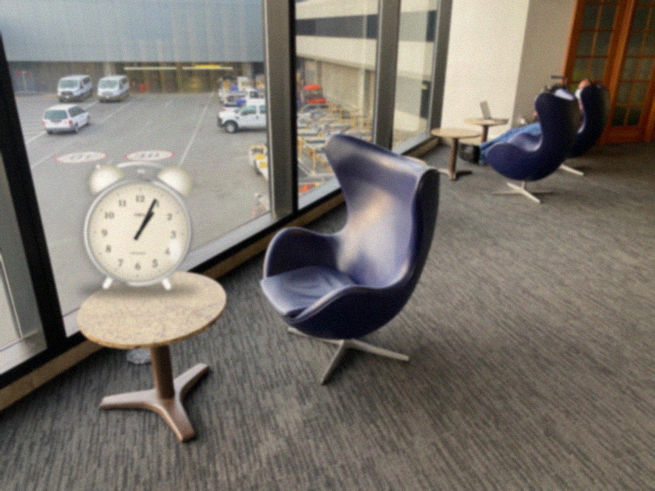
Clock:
1:04
